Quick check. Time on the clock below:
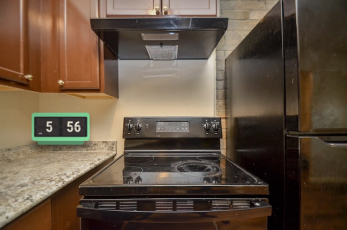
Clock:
5:56
